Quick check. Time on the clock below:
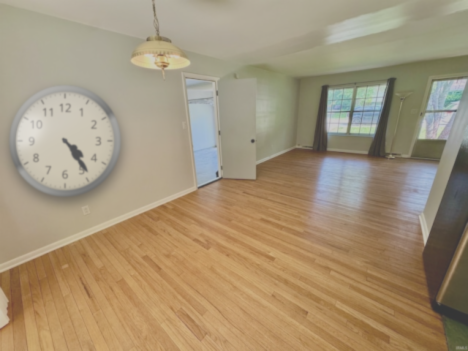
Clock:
4:24
